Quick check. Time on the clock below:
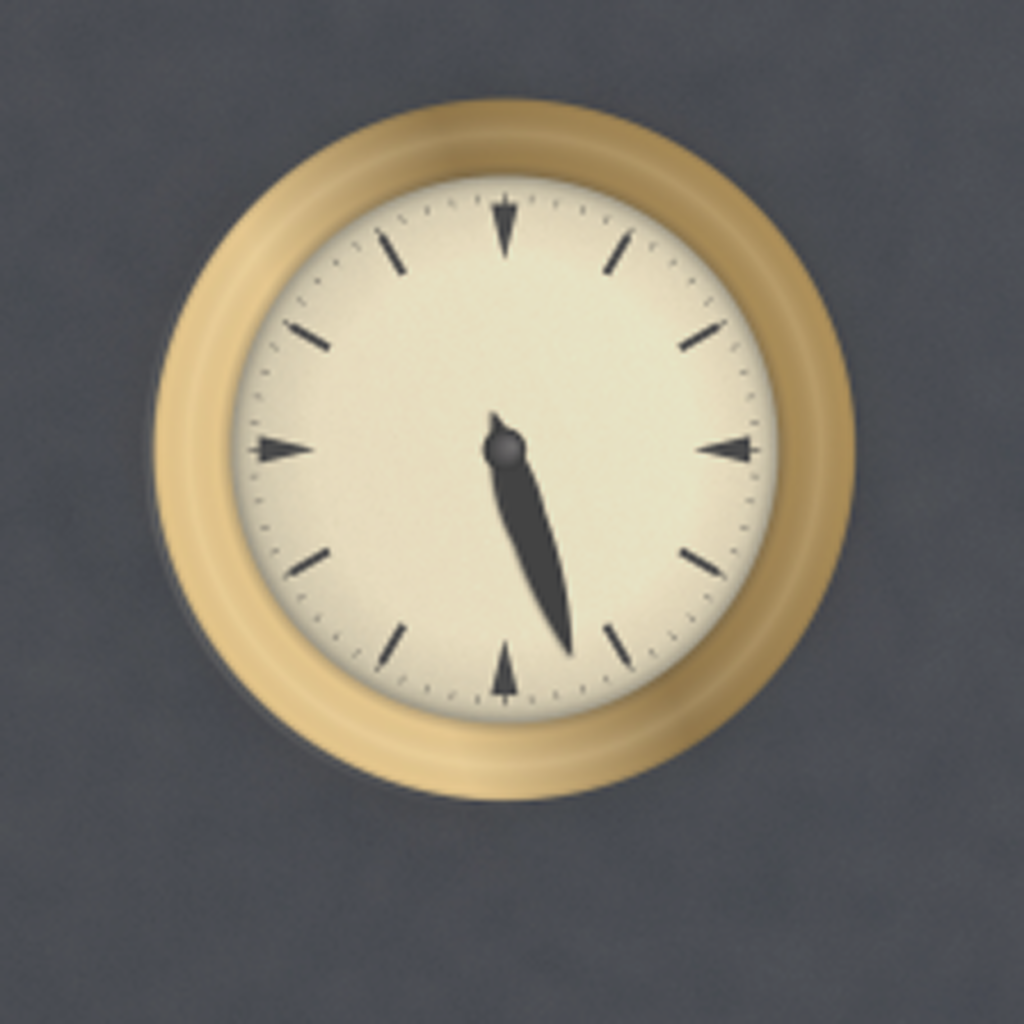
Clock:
5:27
